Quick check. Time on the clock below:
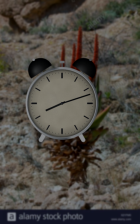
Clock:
8:12
